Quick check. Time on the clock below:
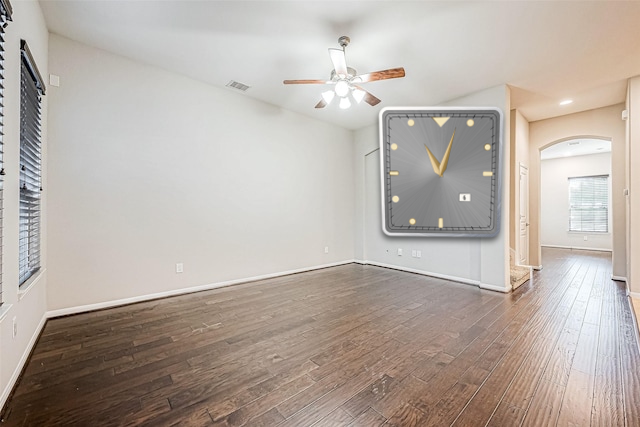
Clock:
11:03
